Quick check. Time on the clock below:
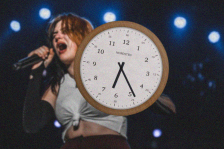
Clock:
6:24
